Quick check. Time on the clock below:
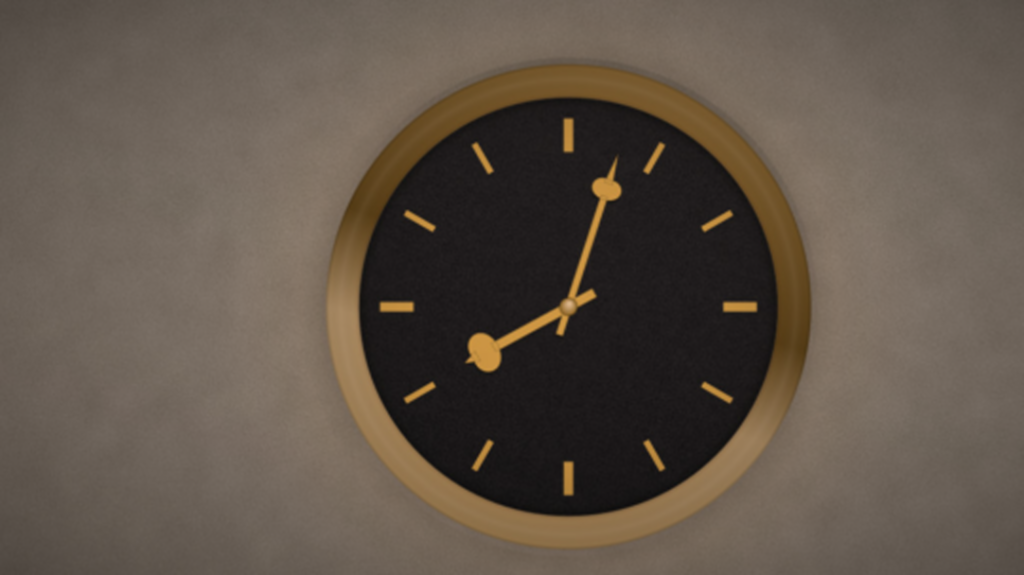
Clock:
8:03
